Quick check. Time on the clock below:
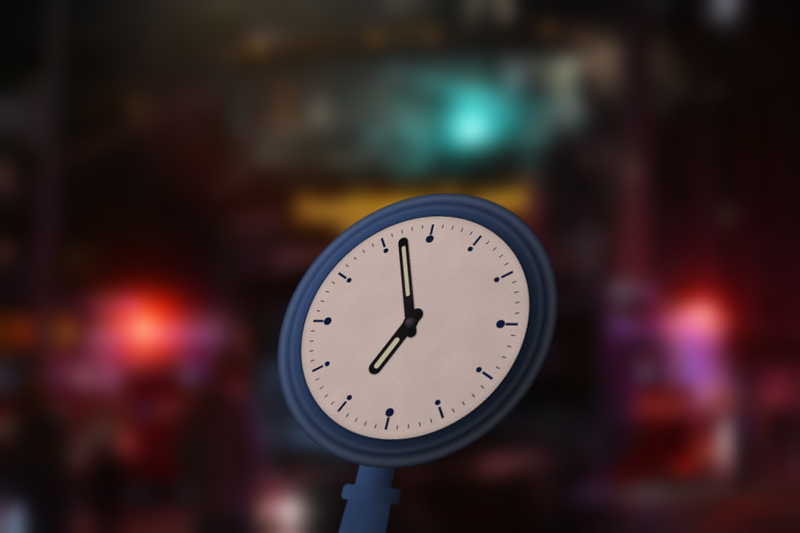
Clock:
6:57
